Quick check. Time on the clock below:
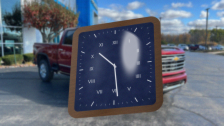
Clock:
10:29
